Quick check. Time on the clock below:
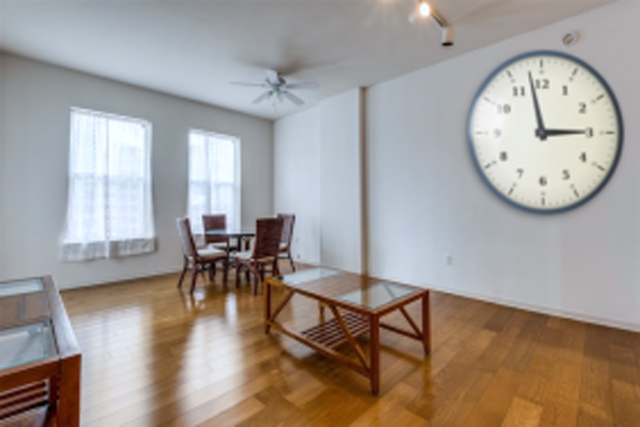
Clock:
2:58
